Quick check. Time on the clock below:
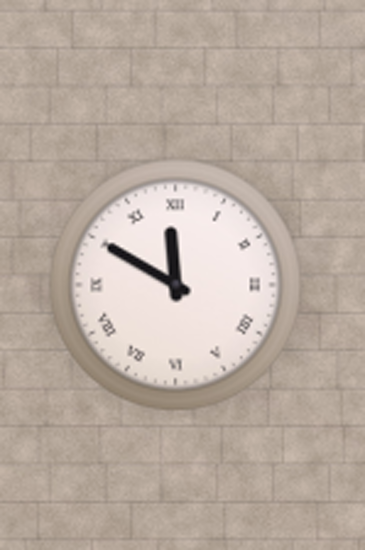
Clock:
11:50
